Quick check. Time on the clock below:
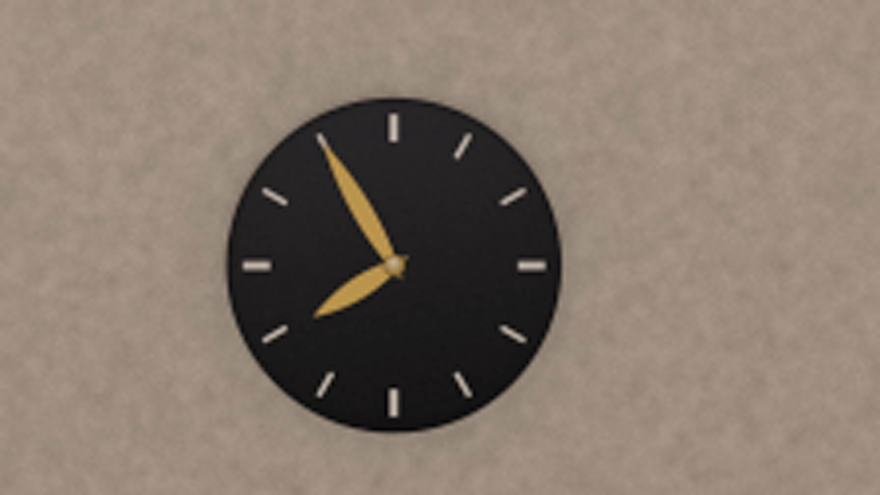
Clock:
7:55
